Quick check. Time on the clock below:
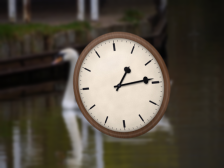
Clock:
1:14
